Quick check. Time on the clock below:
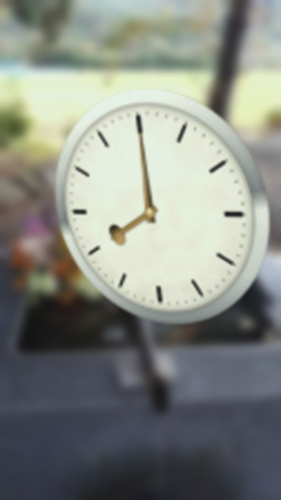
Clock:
8:00
